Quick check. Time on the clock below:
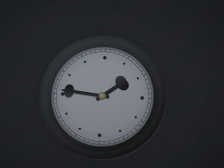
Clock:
1:46
